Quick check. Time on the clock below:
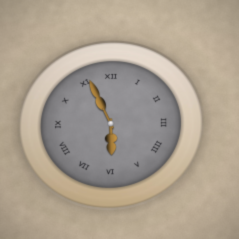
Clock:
5:56
